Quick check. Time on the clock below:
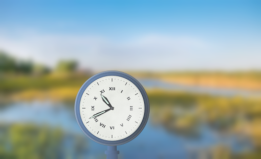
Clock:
10:41
